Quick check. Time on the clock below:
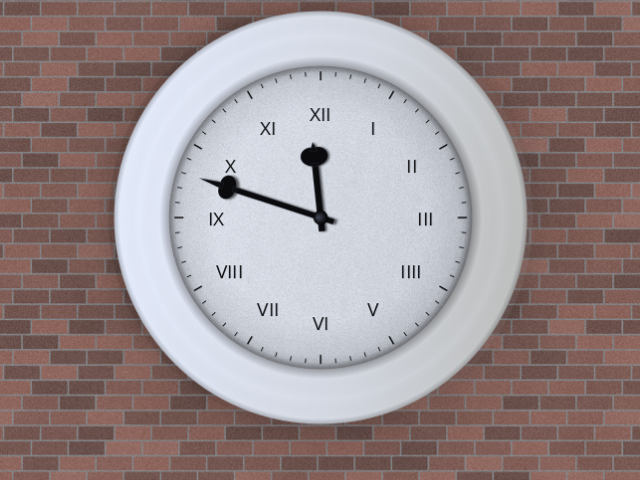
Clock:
11:48
